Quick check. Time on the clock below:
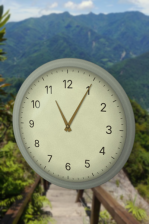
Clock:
11:05
